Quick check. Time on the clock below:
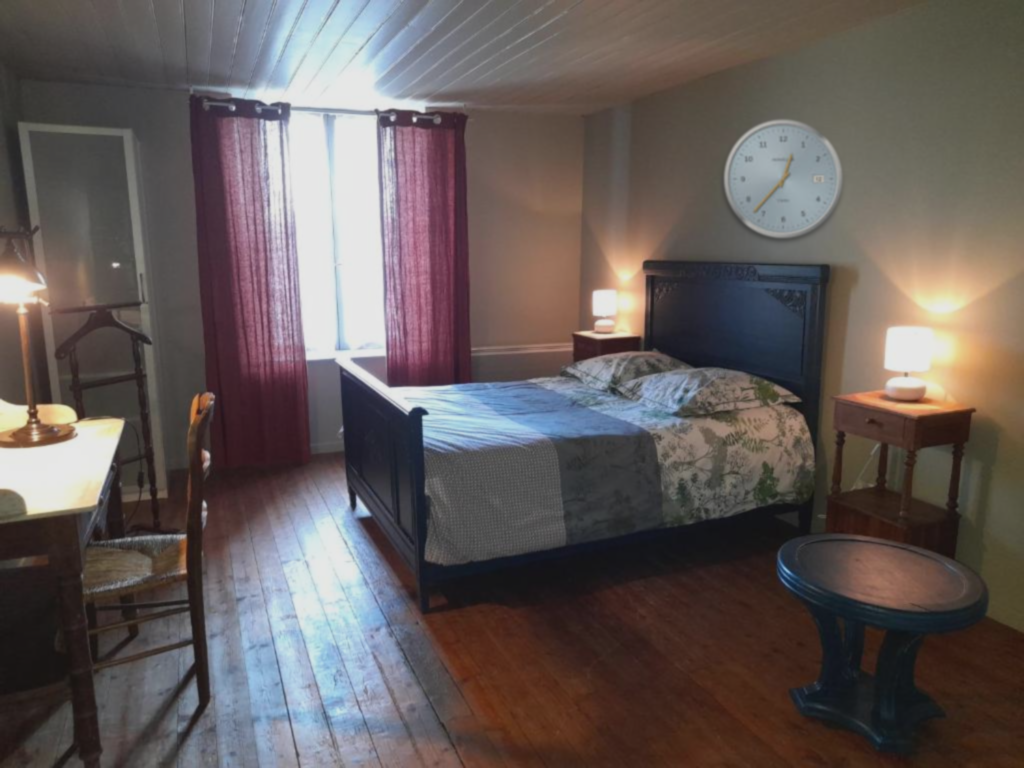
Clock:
12:37
